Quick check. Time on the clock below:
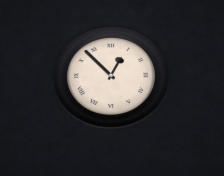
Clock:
12:53
